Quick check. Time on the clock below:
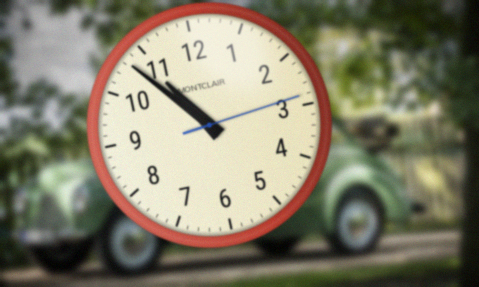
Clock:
10:53:14
